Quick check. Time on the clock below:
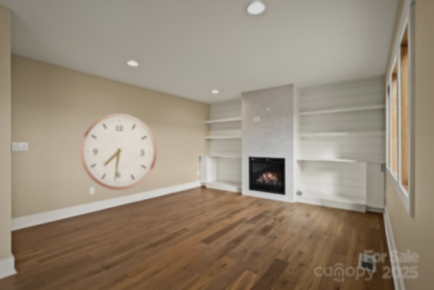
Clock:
7:31
